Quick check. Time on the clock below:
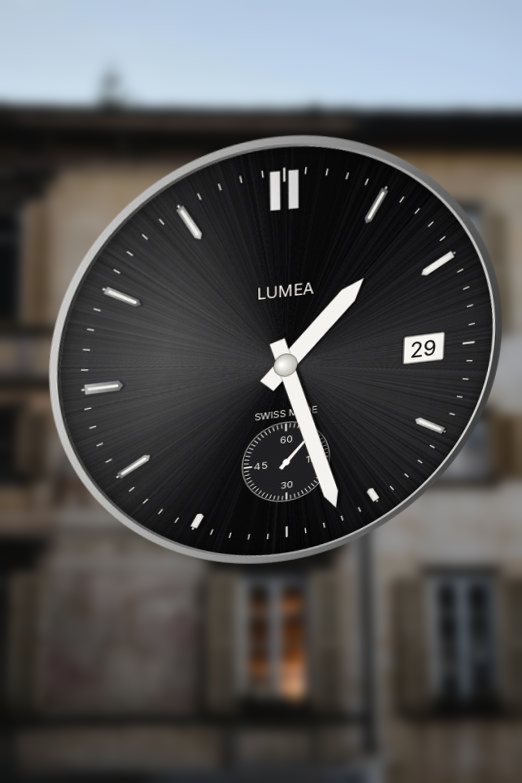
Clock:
1:27:07
